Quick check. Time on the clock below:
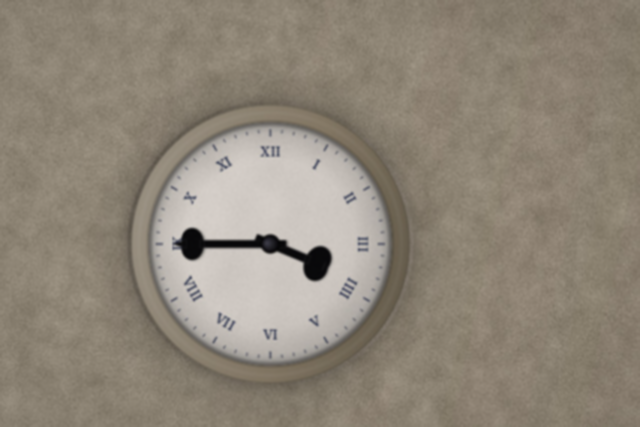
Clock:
3:45
